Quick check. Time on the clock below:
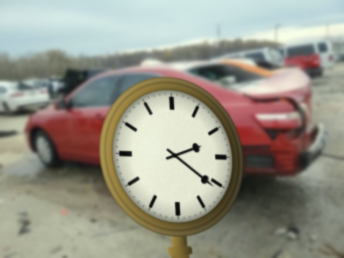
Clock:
2:21
